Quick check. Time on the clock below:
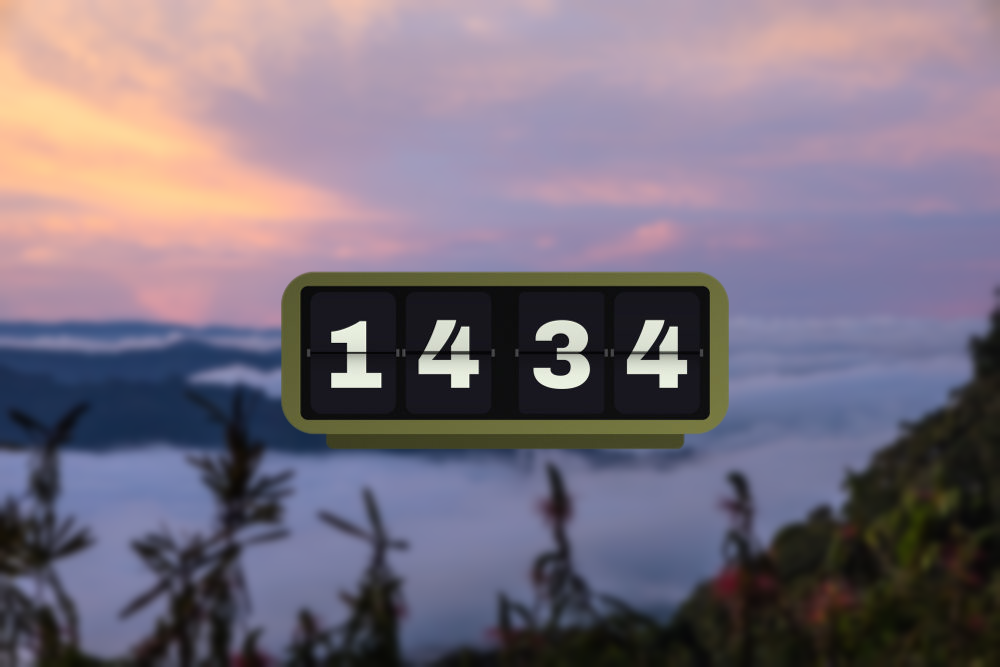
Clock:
14:34
